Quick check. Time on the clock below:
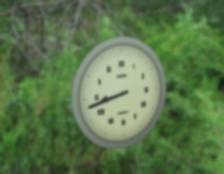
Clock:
8:43
